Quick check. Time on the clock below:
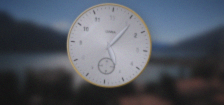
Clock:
5:06
